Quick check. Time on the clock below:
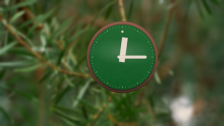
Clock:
12:15
